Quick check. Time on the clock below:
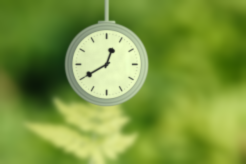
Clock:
12:40
